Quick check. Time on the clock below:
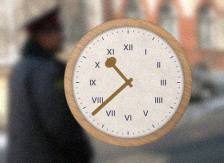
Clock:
10:38
